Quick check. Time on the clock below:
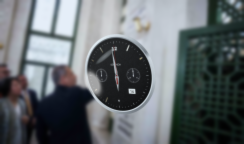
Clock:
5:59
